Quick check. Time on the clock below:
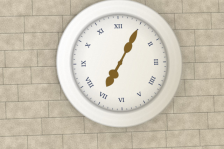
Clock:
7:05
